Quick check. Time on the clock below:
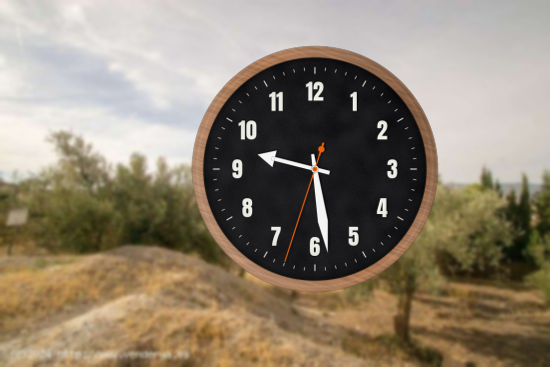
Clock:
9:28:33
